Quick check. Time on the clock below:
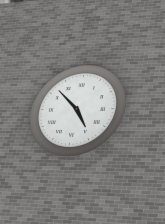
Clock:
4:52
